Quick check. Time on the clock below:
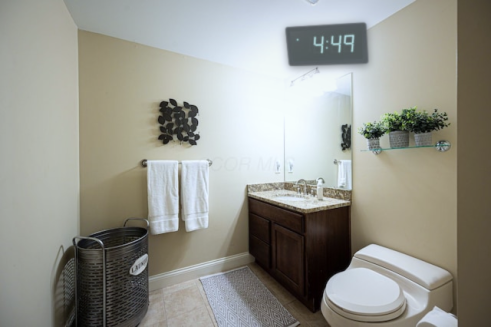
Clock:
4:49
